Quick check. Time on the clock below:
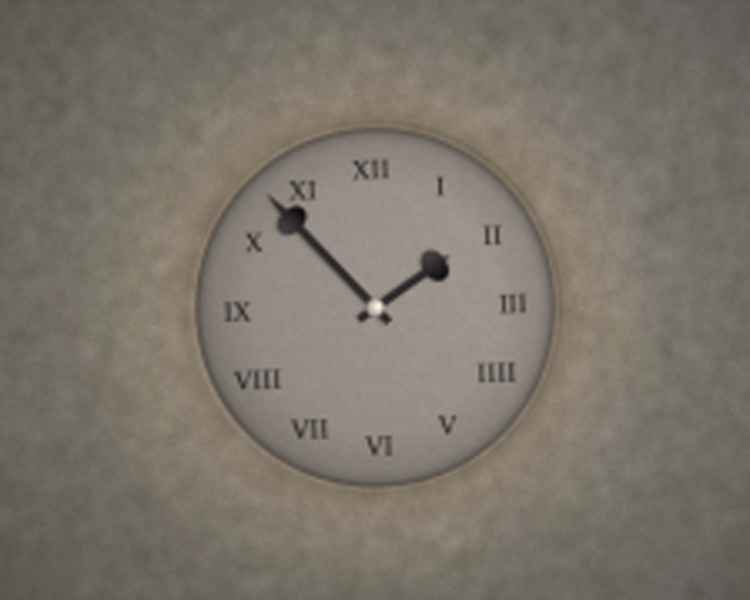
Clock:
1:53
